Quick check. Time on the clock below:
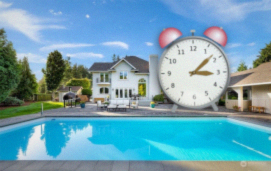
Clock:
3:08
